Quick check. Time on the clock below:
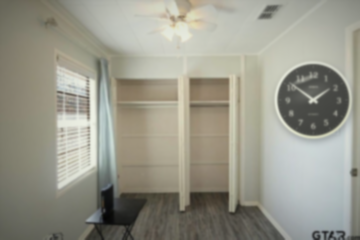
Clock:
1:51
